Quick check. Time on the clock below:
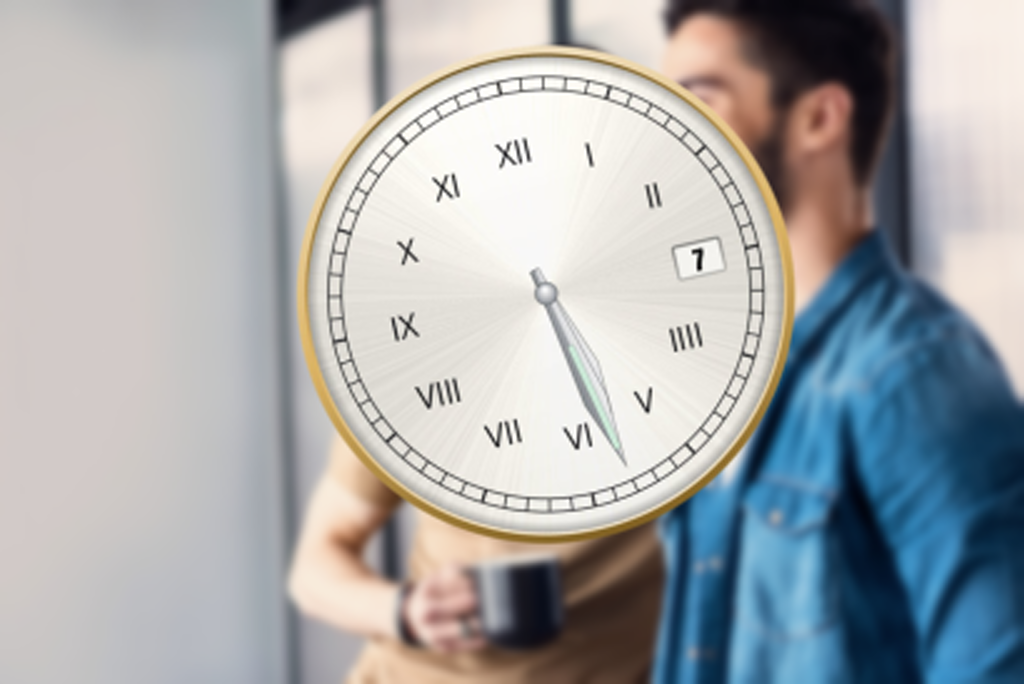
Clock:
5:28
